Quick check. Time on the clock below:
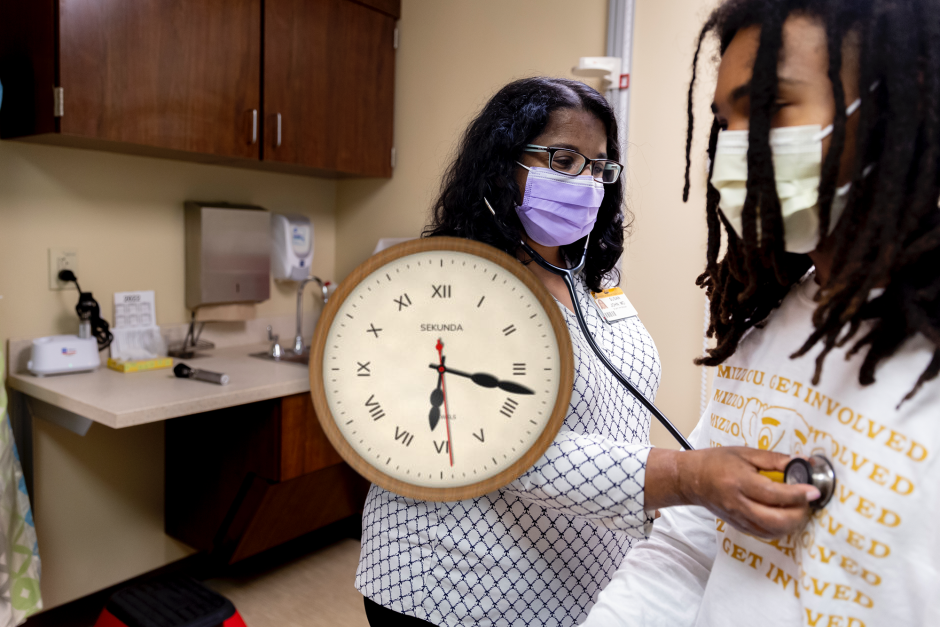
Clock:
6:17:29
